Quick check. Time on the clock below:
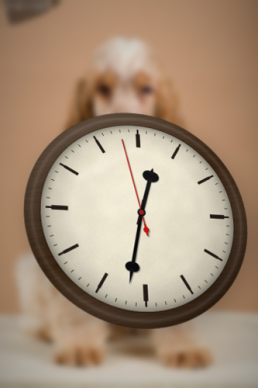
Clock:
12:31:58
